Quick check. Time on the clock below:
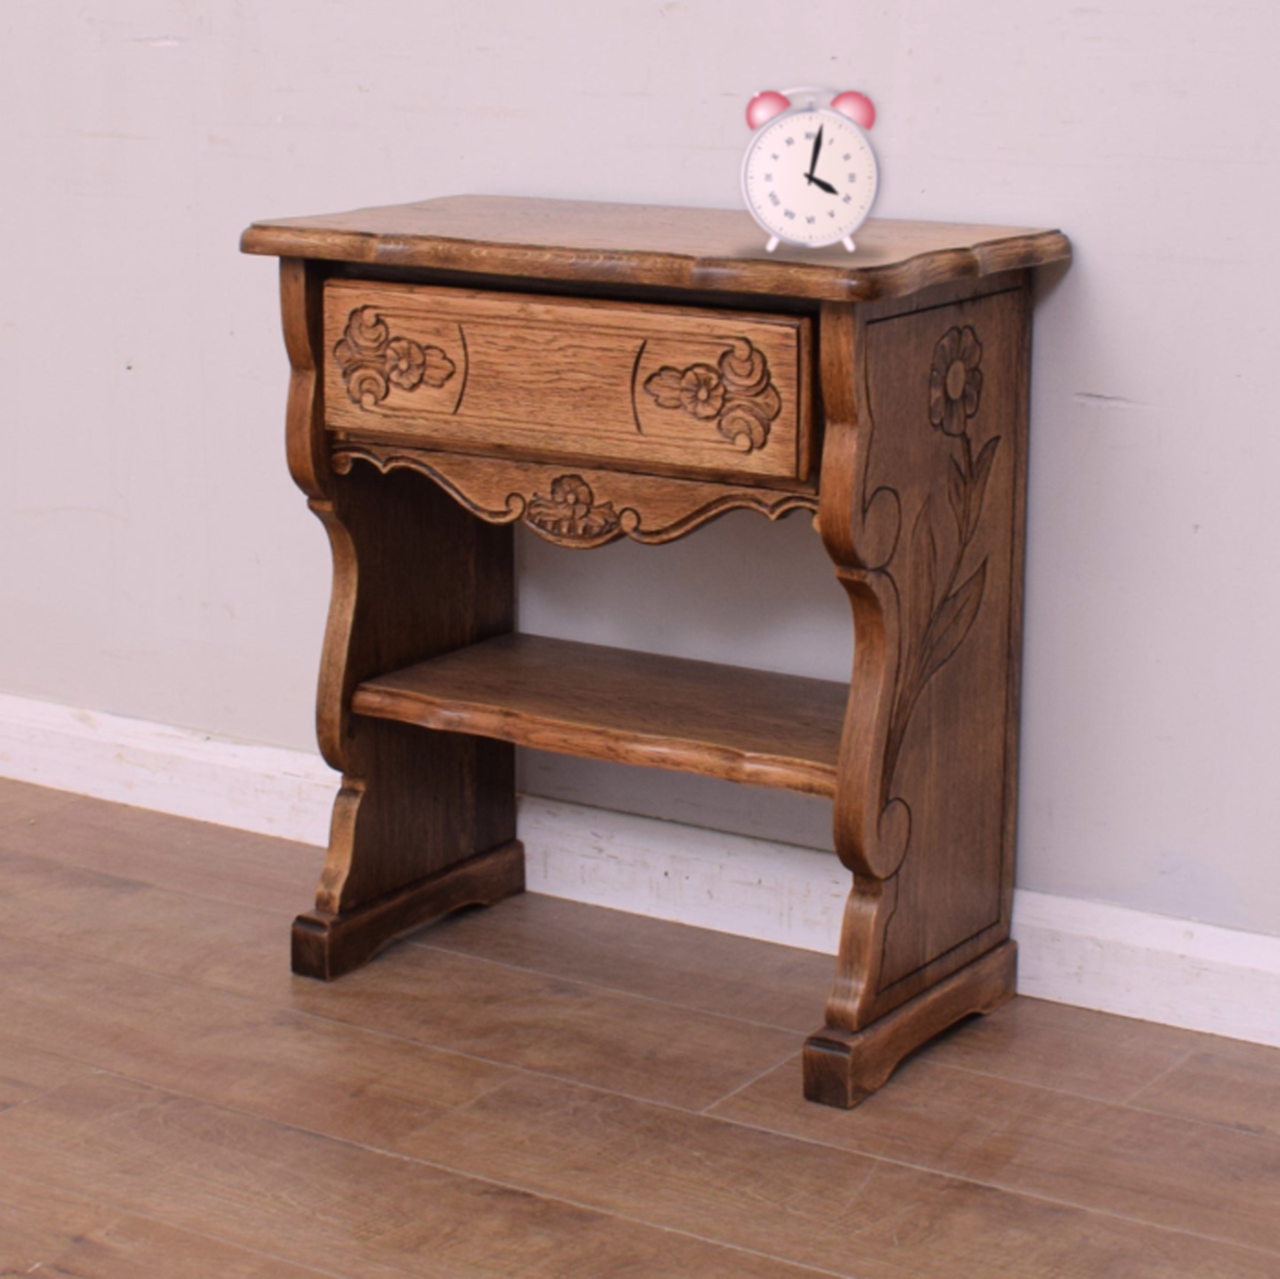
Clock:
4:02
